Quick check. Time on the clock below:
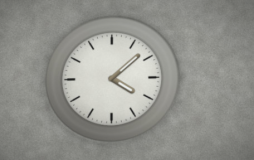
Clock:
4:08
